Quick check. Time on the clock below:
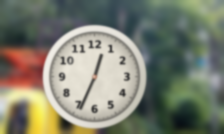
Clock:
12:34
